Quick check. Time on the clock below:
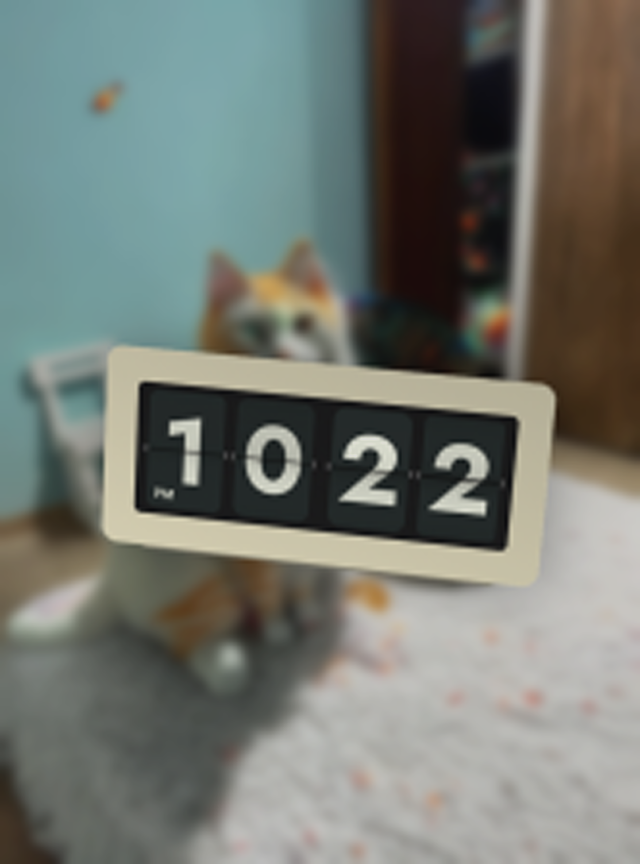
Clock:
10:22
